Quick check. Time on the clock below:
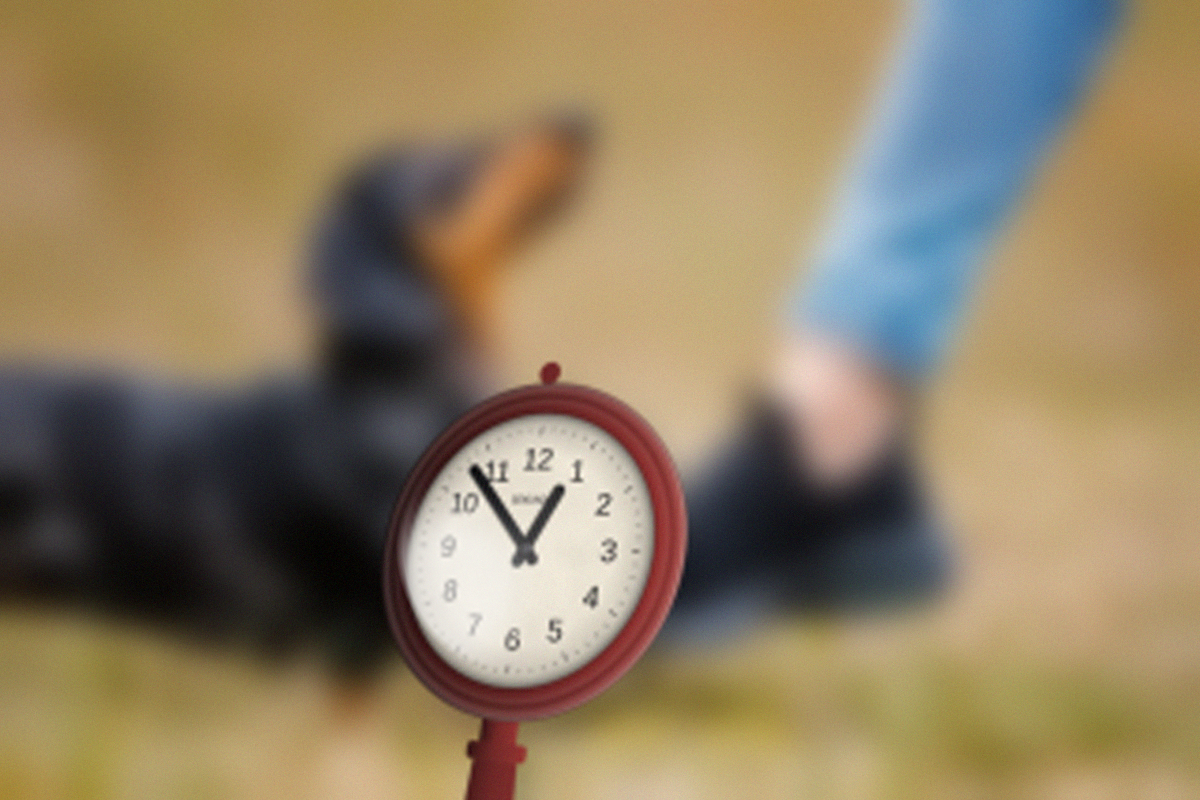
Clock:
12:53
